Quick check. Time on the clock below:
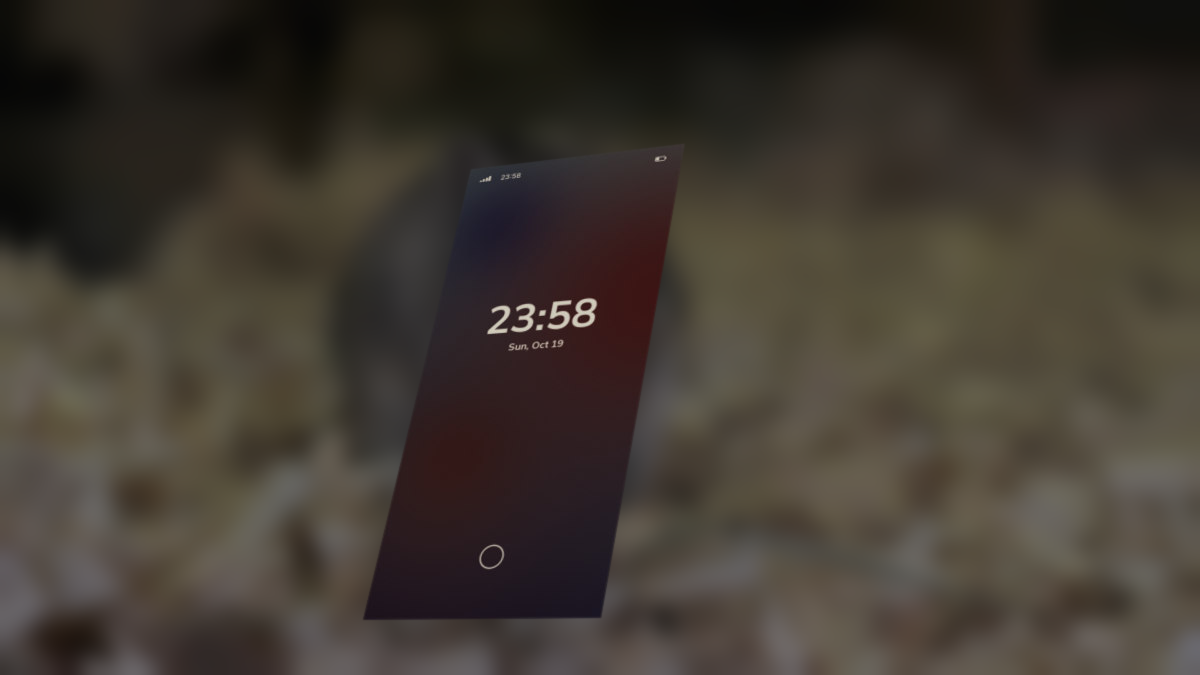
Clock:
23:58
